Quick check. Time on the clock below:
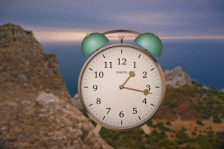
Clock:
1:17
